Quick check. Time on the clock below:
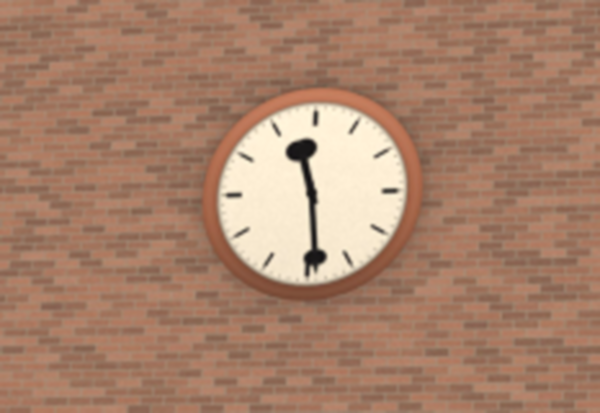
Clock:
11:29
